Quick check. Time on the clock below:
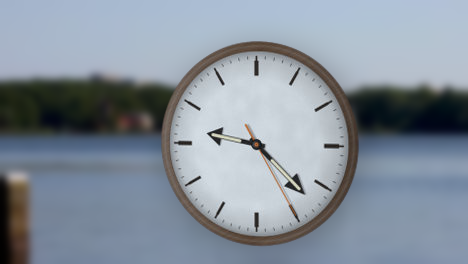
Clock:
9:22:25
